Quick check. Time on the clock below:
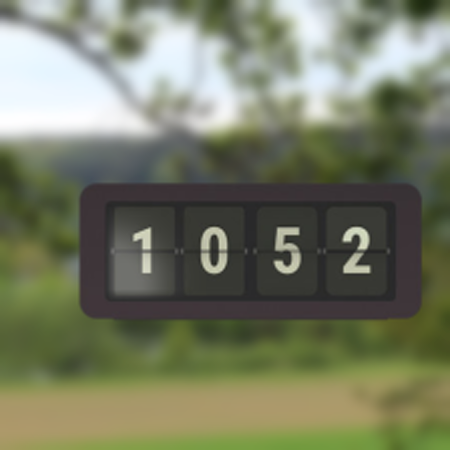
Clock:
10:52
